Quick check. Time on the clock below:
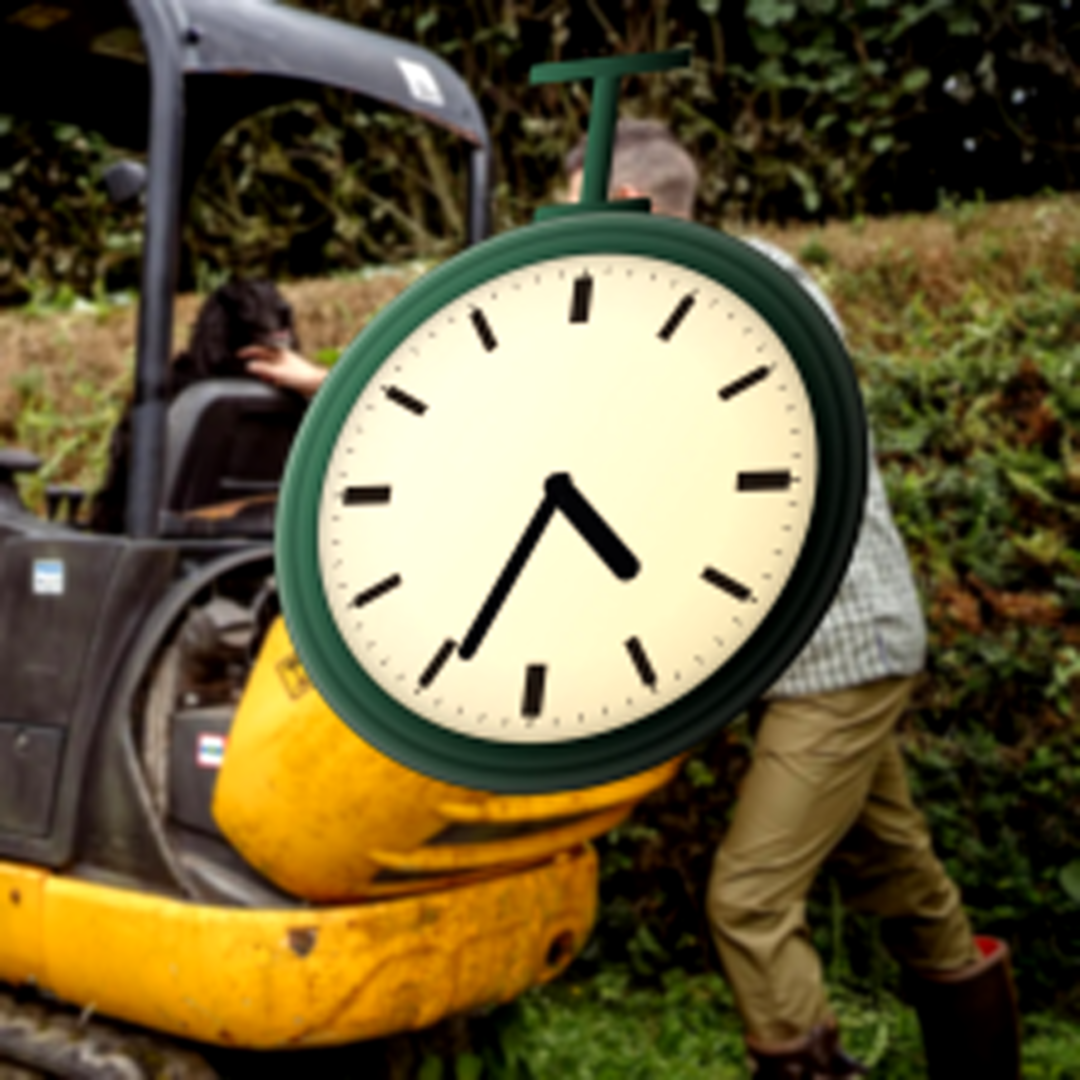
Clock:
4:34
